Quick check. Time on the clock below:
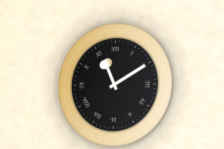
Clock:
11:10
